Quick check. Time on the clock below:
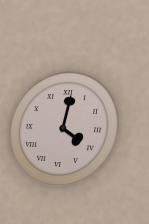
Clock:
4:01
